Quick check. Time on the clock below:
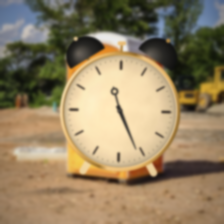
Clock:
11:26
